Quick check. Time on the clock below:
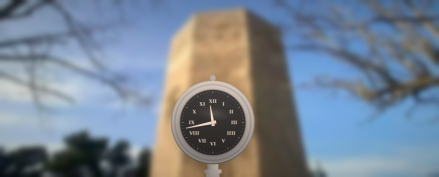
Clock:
11:43
